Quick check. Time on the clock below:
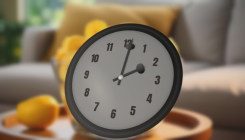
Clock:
2:01
